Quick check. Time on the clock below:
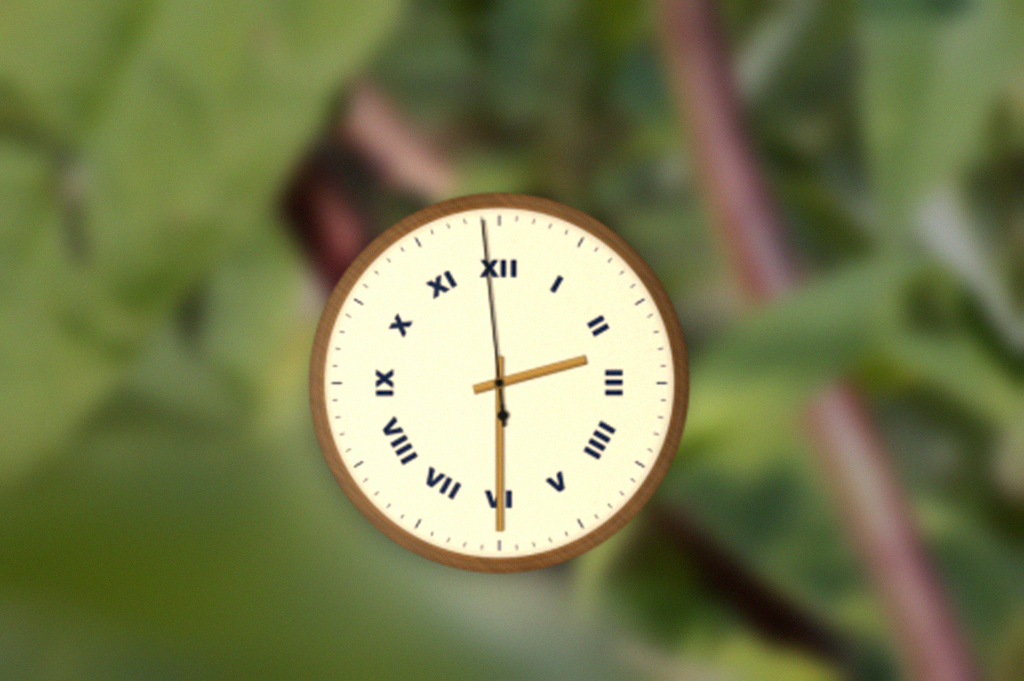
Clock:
2:29:59
